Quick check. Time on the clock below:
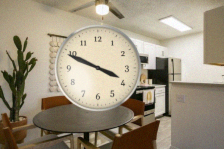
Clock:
3:49
